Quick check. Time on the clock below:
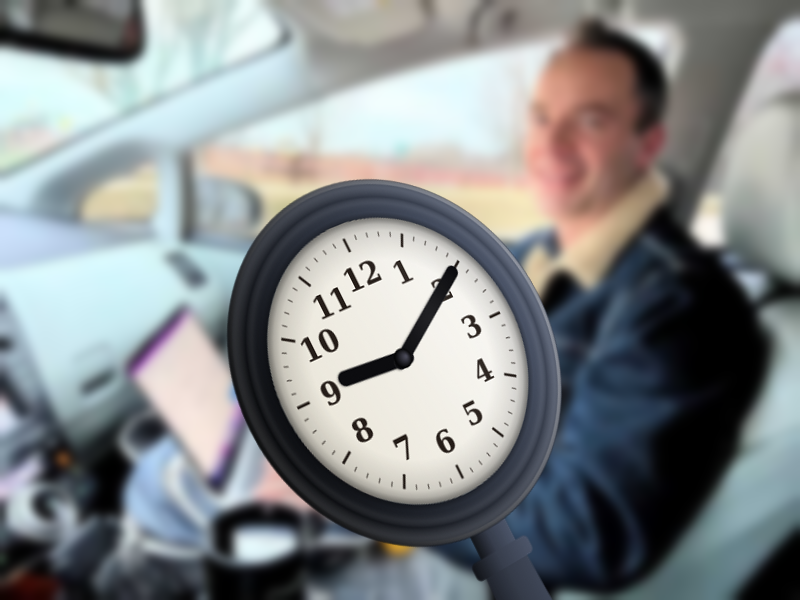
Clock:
9:10
